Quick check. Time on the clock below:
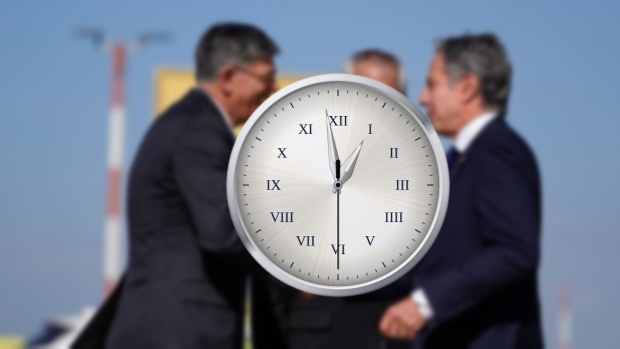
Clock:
12:58:30
